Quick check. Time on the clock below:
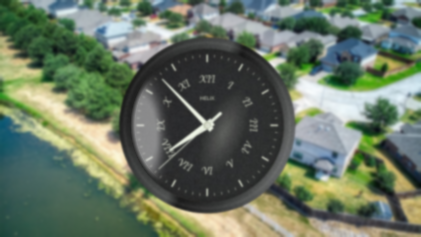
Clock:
7:52:38
